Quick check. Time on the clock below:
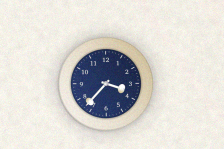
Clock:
3:37
